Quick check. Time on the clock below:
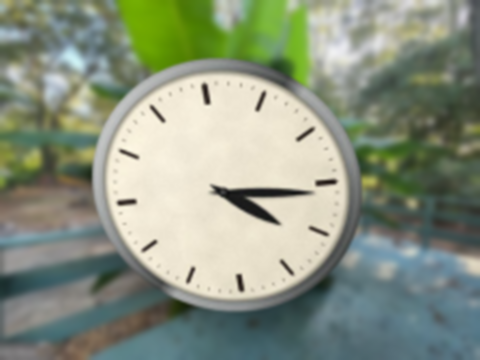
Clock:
4:16
